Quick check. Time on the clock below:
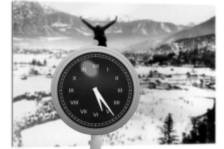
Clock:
5:24
